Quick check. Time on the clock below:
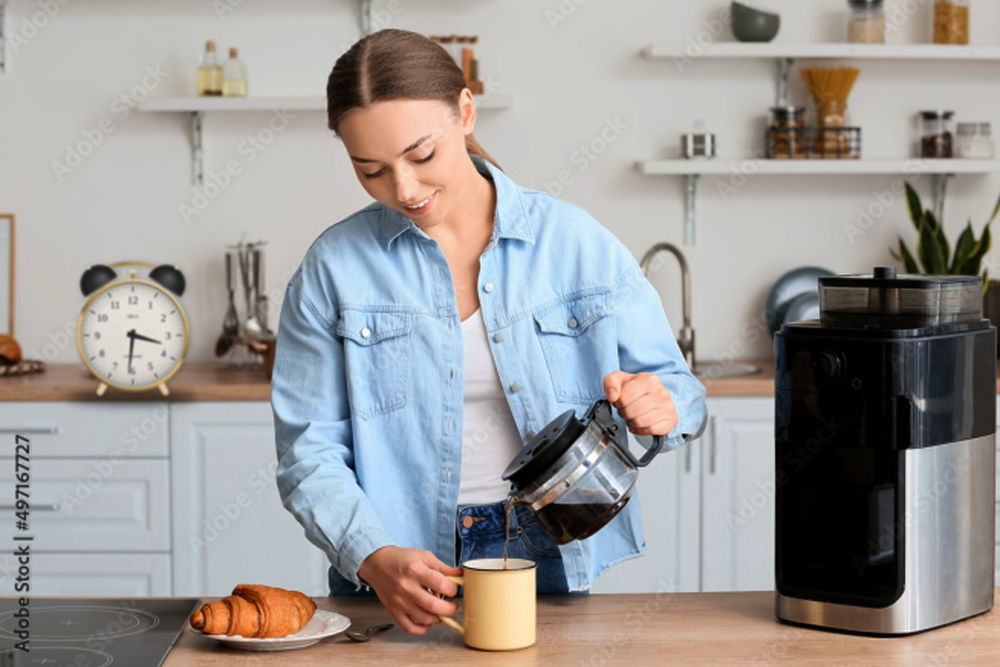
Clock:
3:31
